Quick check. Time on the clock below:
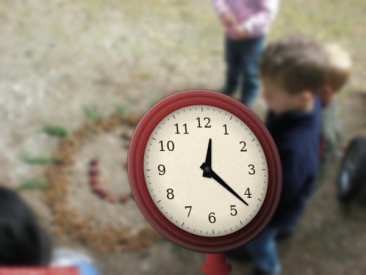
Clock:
12:22
